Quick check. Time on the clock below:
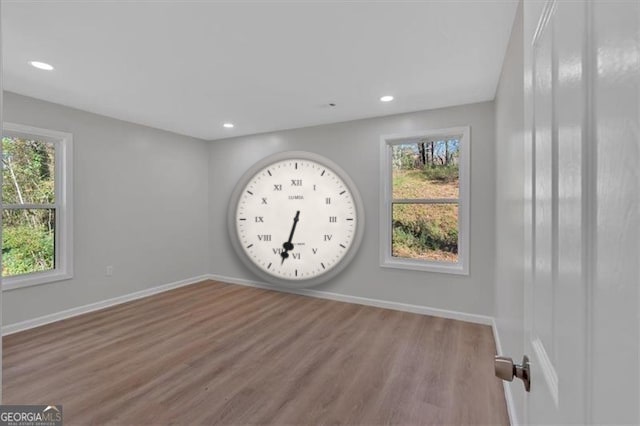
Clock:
6:33
